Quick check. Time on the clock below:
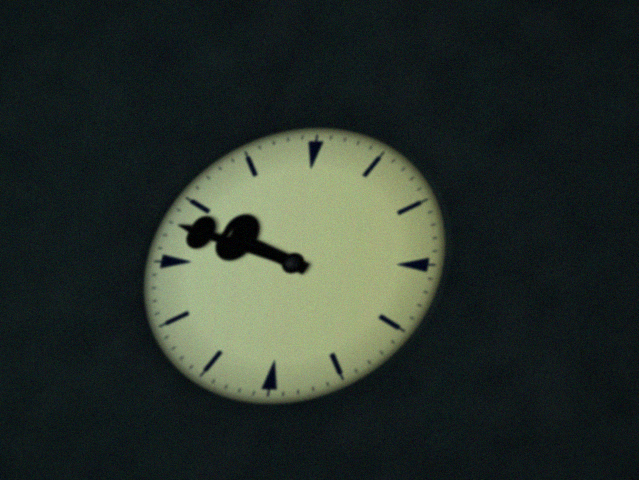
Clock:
9:48
